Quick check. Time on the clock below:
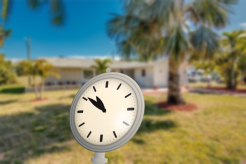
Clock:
10:51
